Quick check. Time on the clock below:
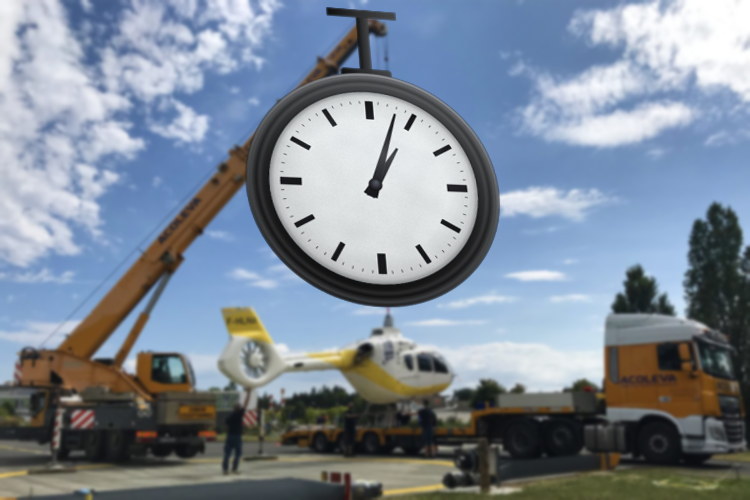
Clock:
1:03
